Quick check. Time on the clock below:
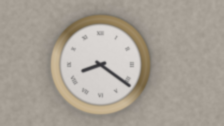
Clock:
8:21
